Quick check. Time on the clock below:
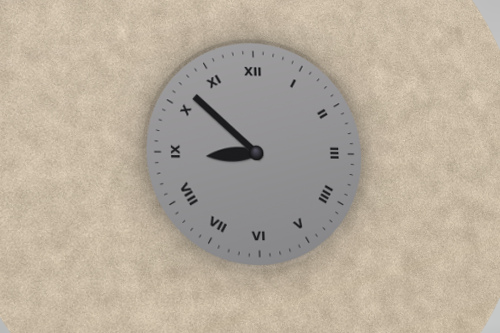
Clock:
8:52
